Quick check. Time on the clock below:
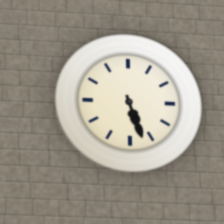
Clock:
5:27
